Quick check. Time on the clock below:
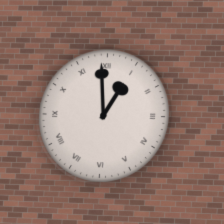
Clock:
12:59
